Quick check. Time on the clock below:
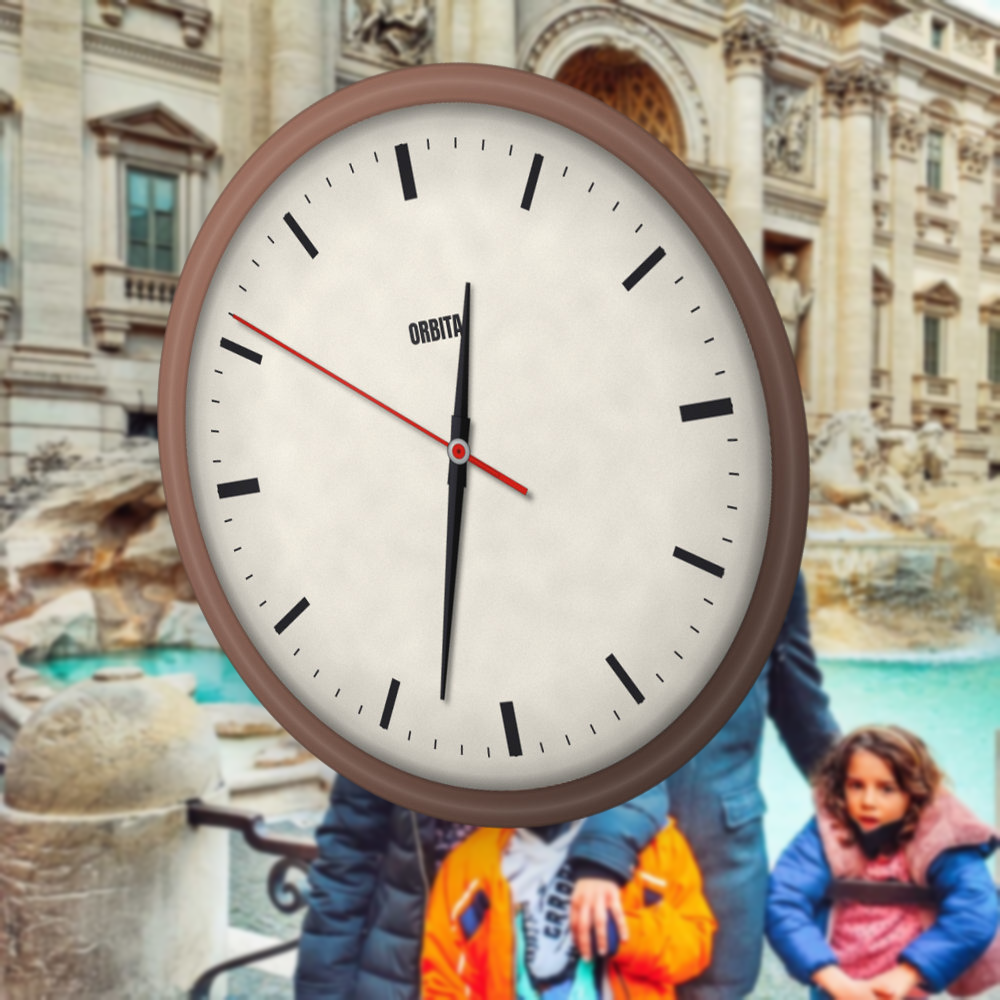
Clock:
12:32:51
